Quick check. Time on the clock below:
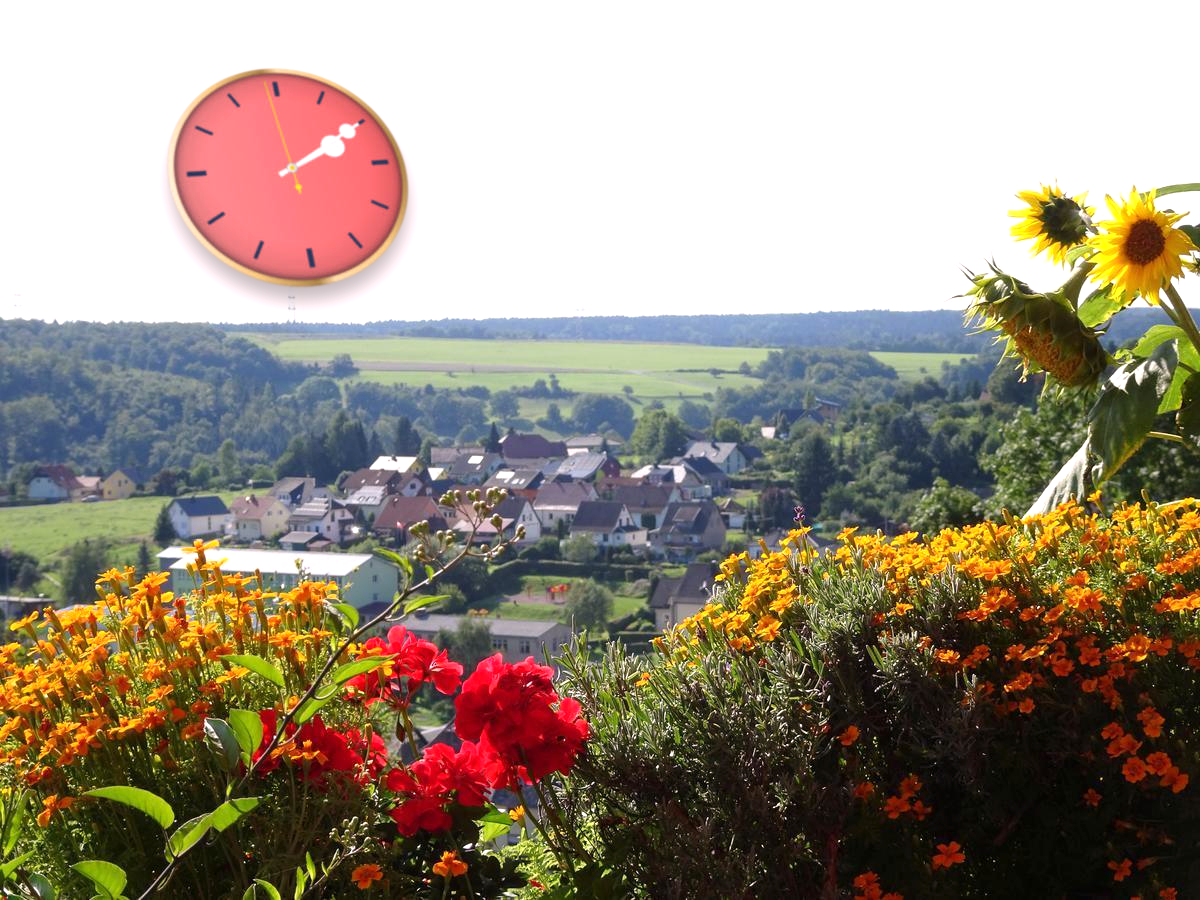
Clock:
2:09:59
